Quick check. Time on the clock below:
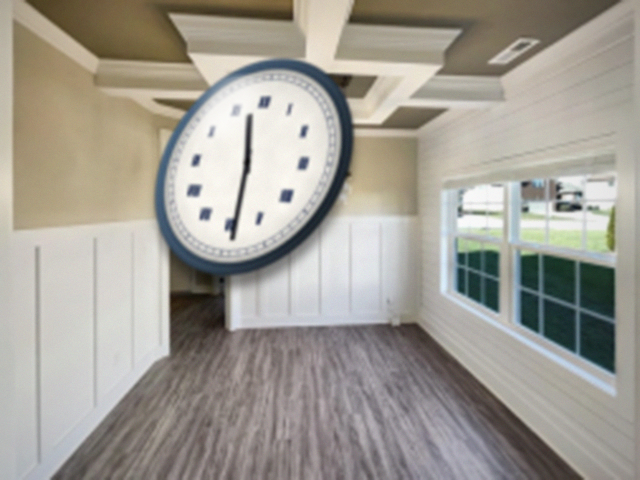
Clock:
11:29
